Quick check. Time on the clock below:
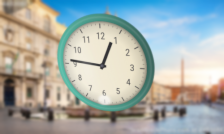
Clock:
12:46
